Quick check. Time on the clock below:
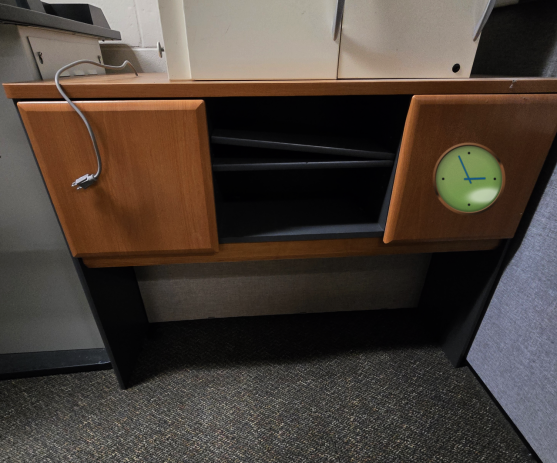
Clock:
2:56
